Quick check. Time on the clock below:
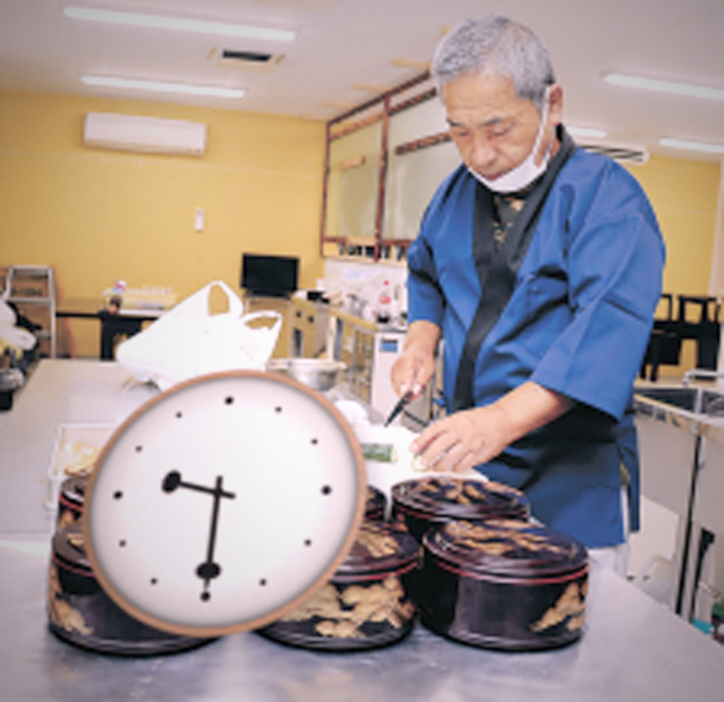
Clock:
9:30
